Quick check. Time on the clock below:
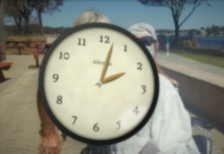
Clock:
2:02
